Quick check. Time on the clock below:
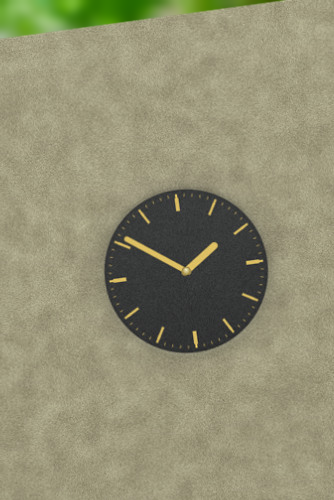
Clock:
1:51
